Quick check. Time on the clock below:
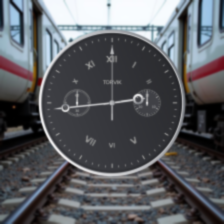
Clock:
2:44
